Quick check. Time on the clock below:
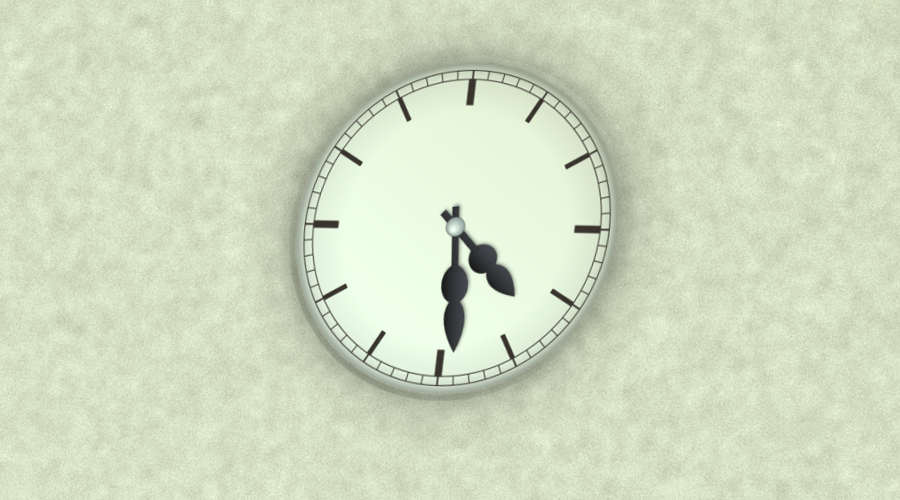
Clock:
4:29
